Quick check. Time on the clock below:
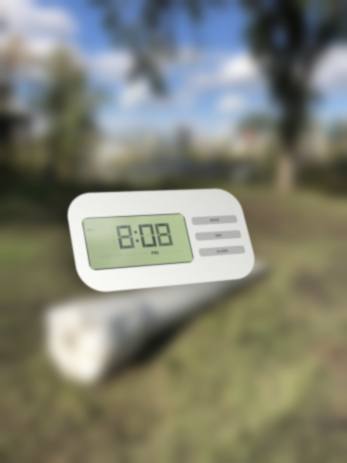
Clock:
8:08
